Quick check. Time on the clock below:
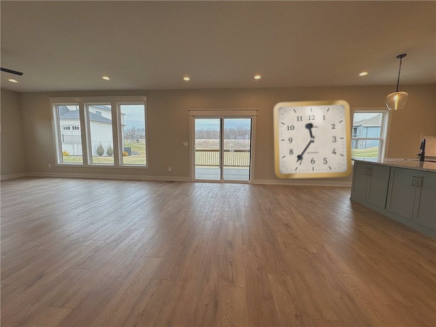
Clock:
11:36
